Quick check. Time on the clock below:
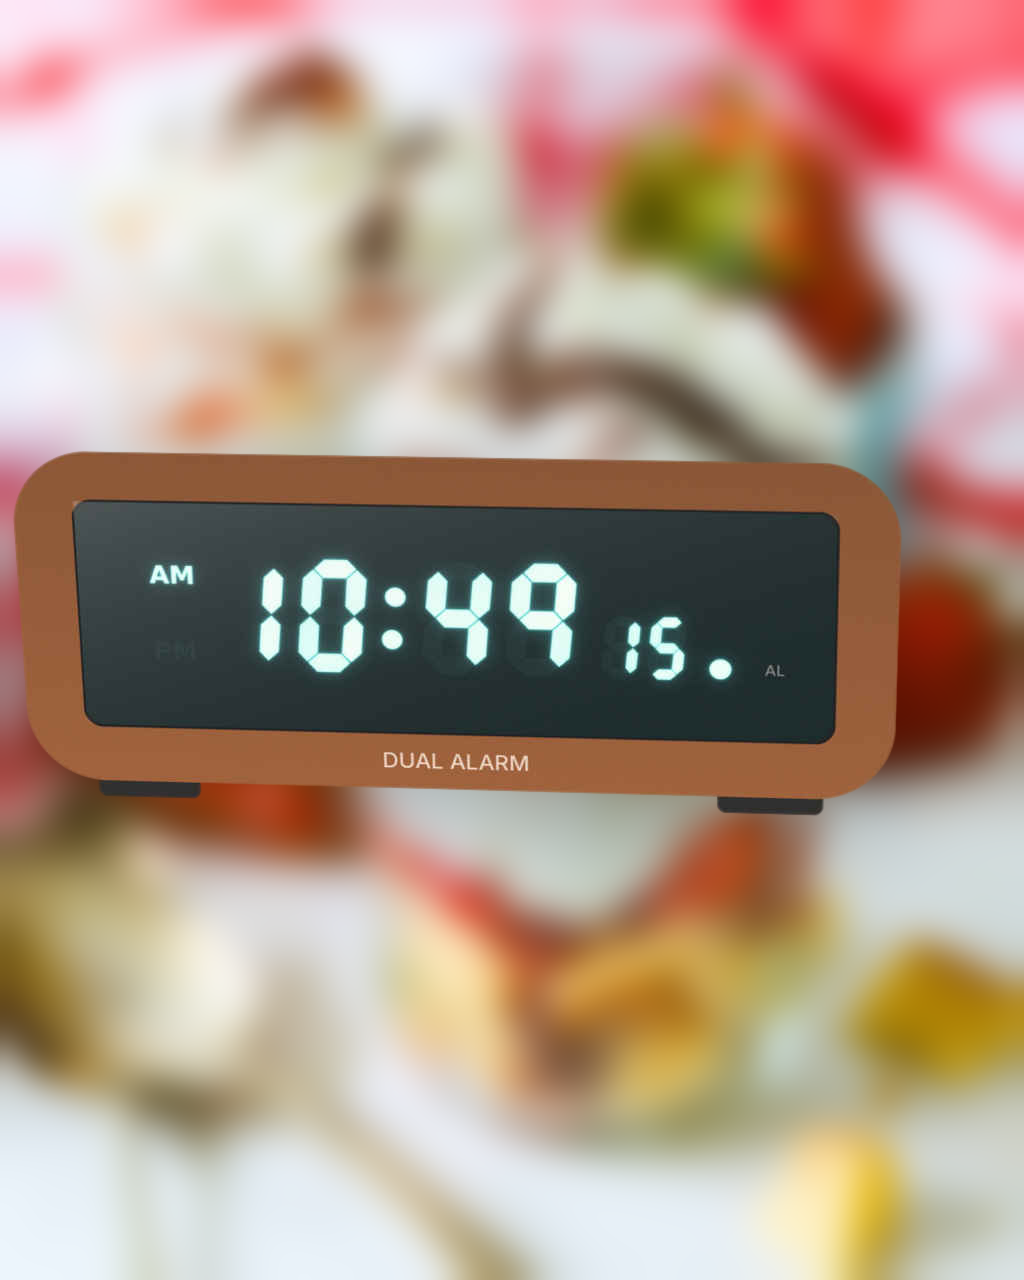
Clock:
10:49:15
